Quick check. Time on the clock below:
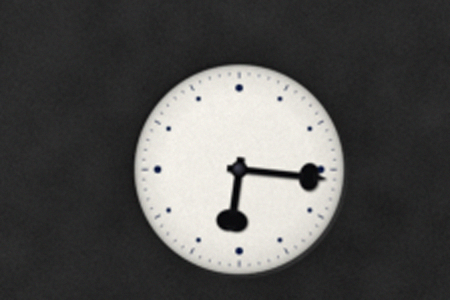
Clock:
6:16
